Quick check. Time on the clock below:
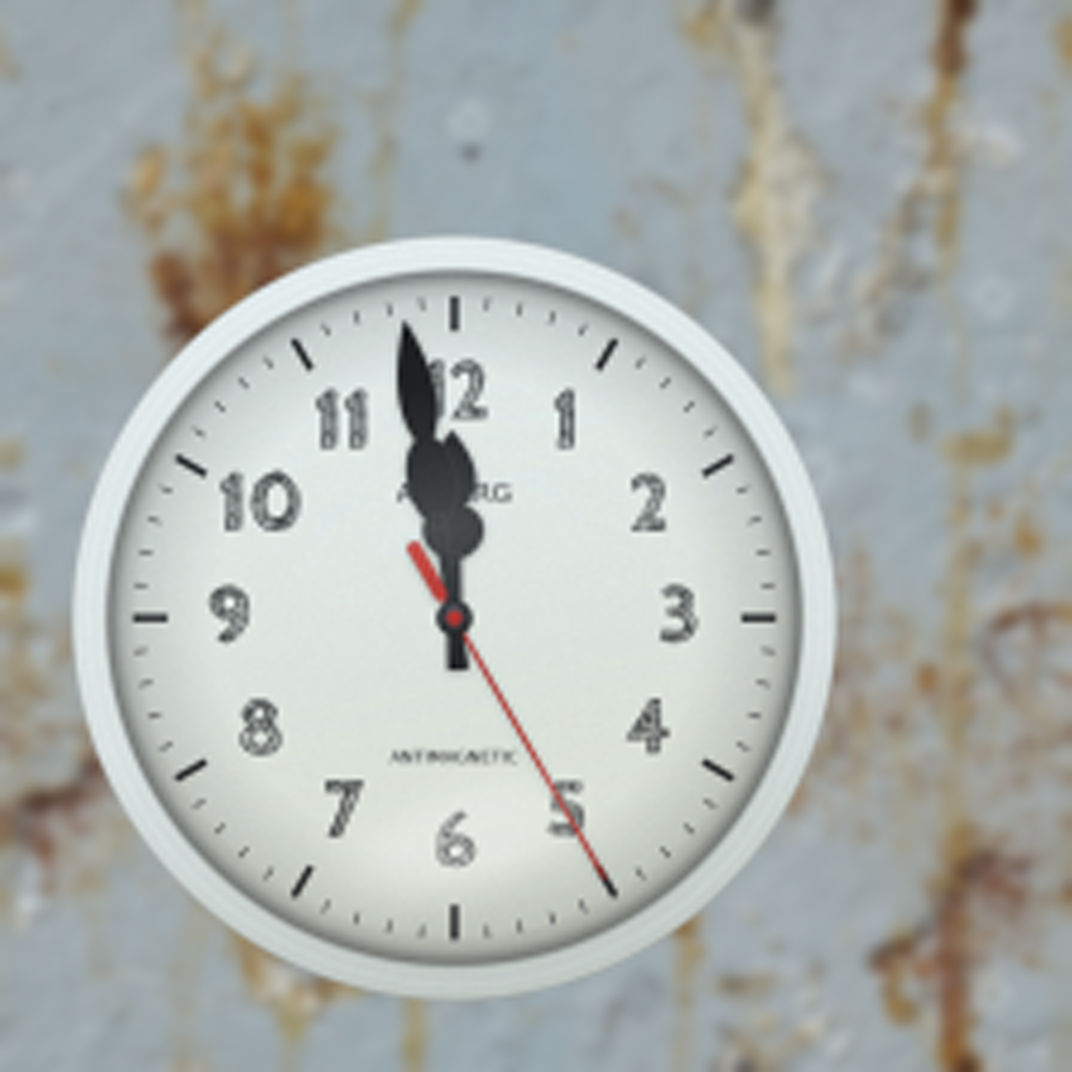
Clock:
11:58:25
